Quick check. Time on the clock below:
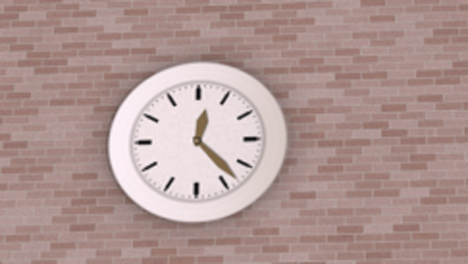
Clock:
12:23
